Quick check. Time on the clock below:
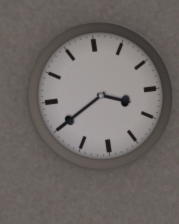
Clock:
3:40
